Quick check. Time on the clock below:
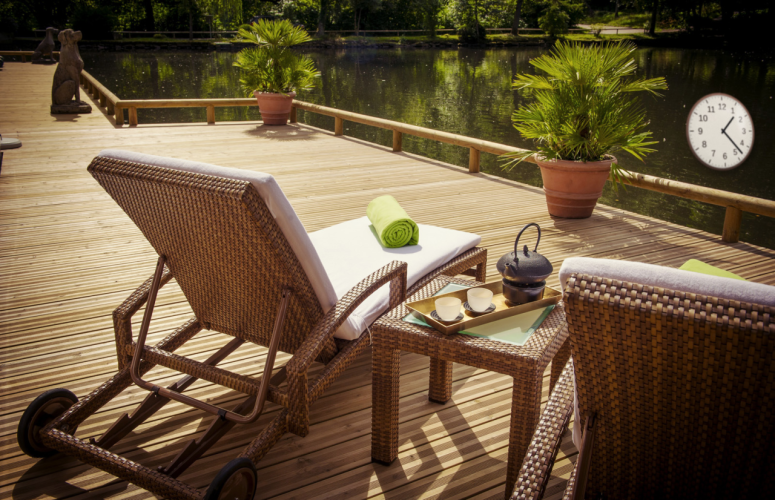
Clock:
1:23
